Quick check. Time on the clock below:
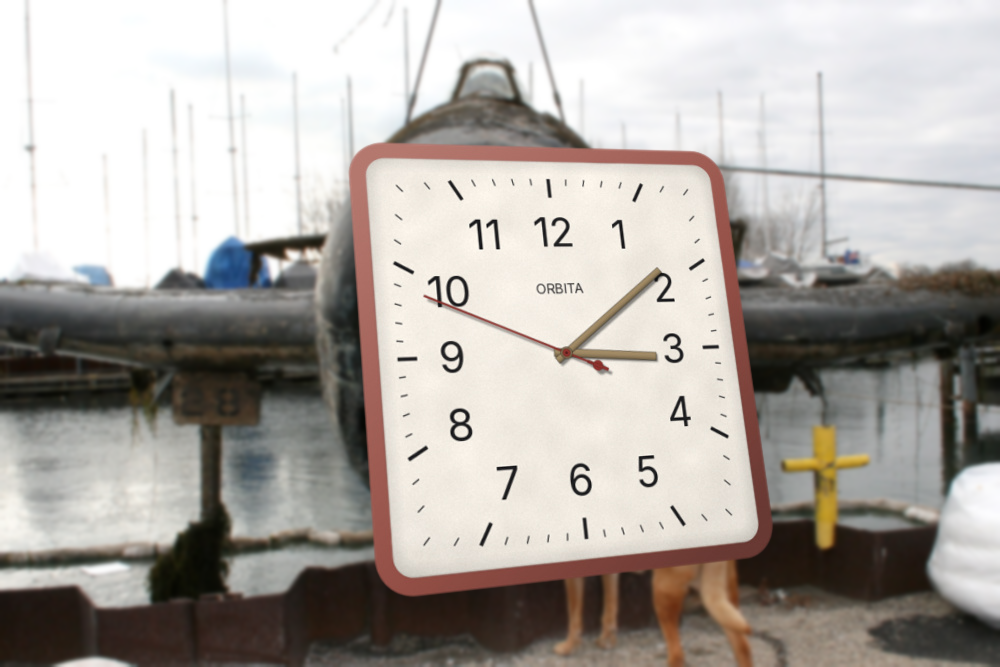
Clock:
3:08:49
